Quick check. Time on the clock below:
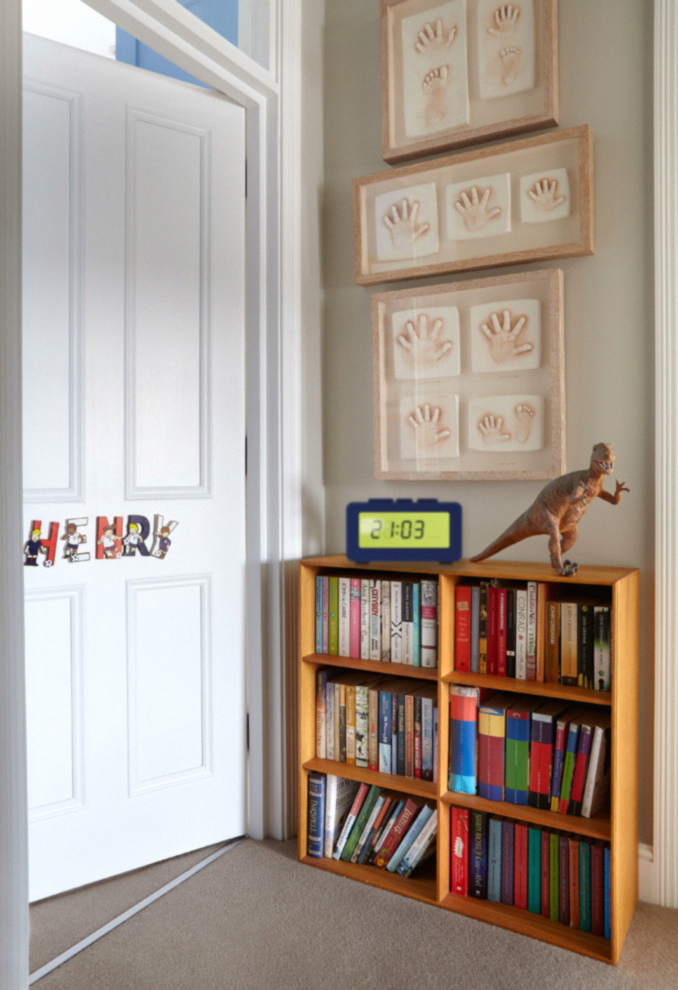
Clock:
21:03
